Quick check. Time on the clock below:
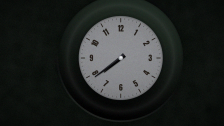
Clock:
7:39
